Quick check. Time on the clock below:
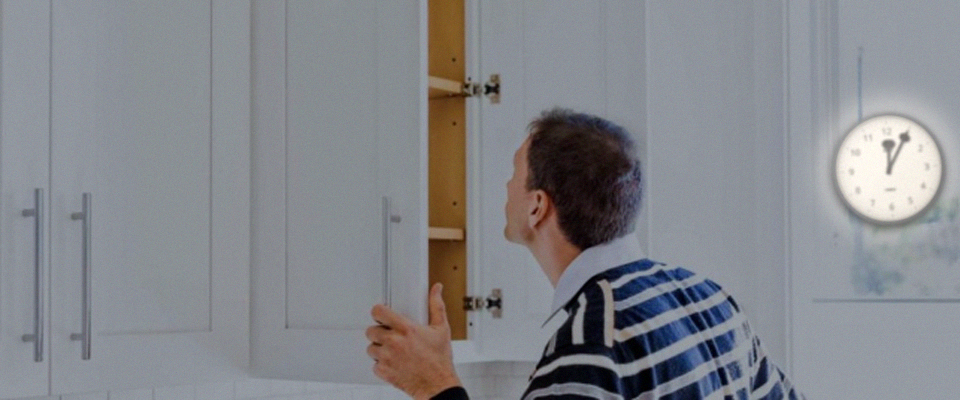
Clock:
12:05
